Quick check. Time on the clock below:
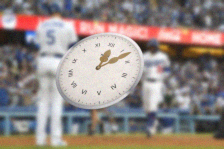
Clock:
12:07
